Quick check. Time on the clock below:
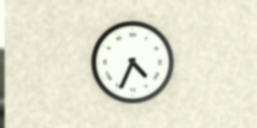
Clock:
4:34
